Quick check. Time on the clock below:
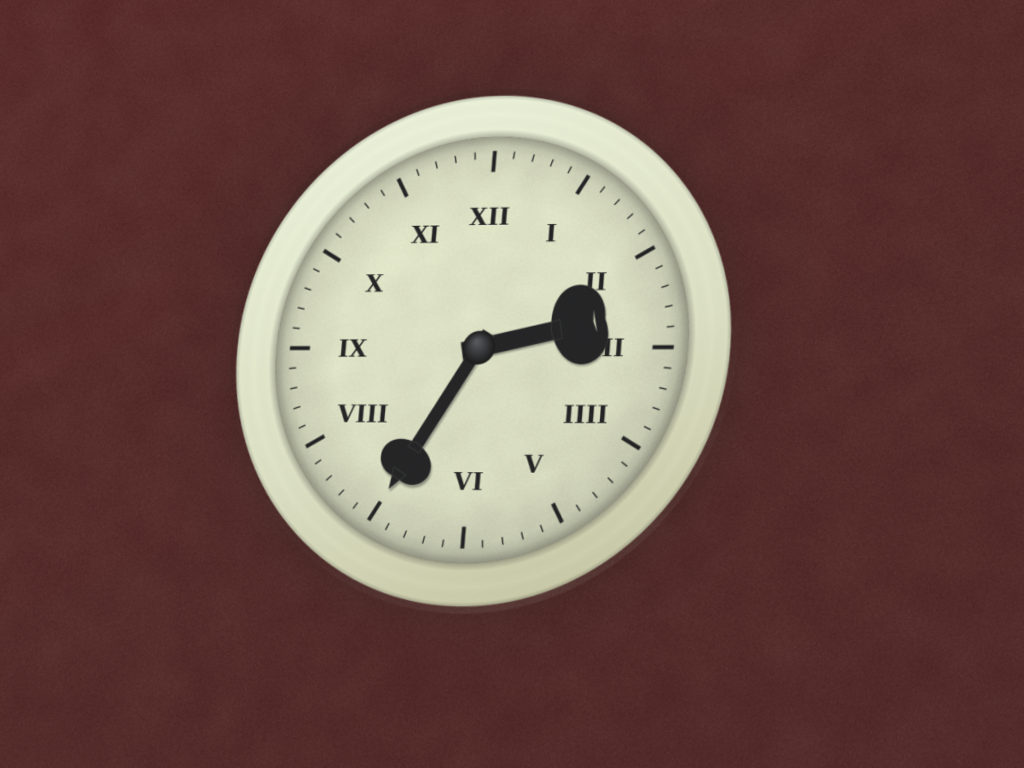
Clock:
2:35
